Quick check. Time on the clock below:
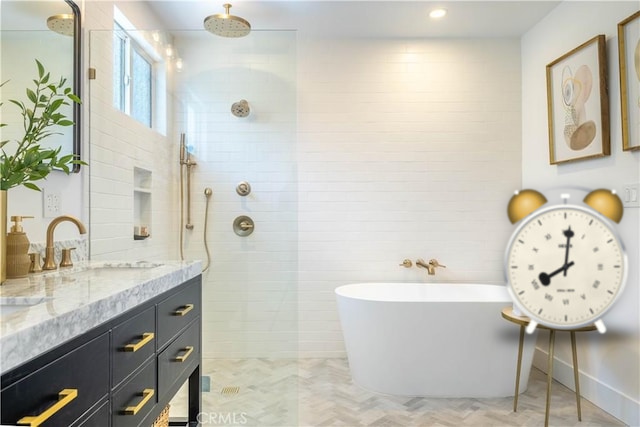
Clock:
8:01
